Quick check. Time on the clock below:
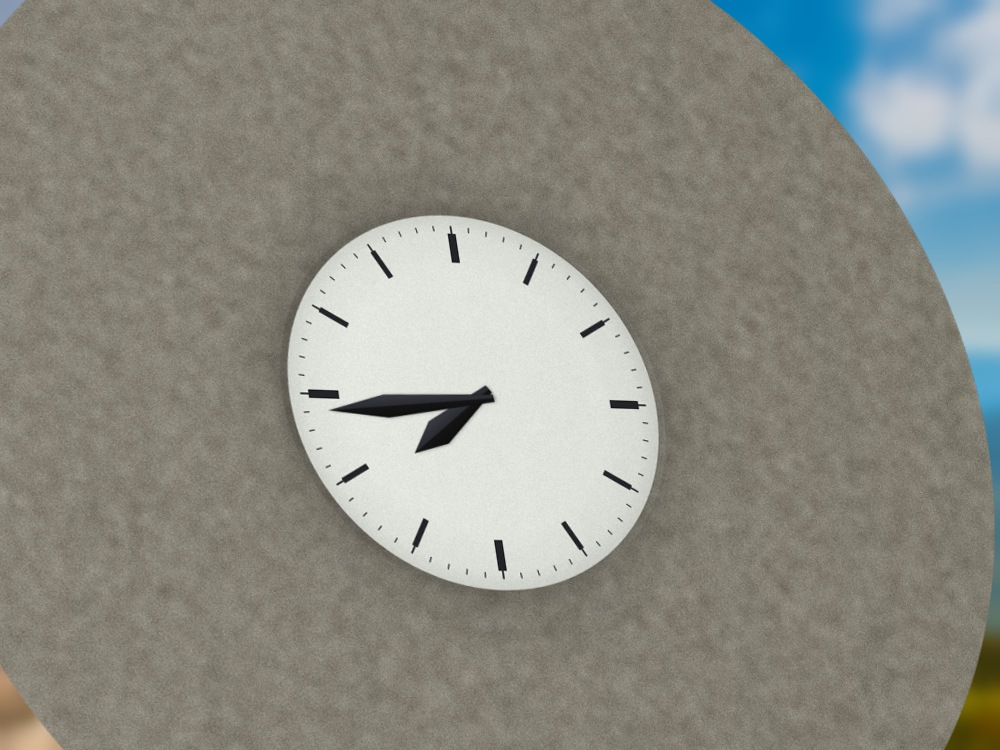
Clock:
7:44
